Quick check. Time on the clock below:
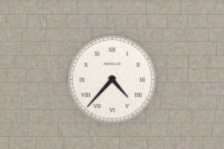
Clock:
4:37
